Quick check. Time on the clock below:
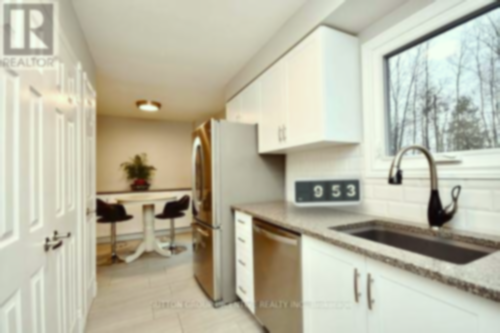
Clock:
9:53
